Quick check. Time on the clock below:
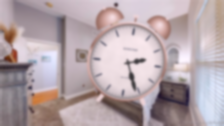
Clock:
2:26
